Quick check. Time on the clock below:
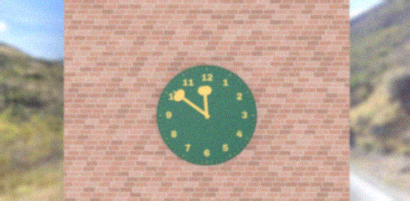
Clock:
11:51
